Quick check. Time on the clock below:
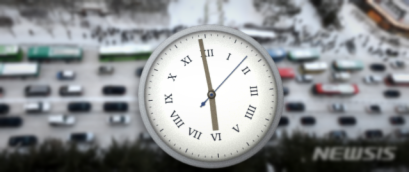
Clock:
5:59:08
